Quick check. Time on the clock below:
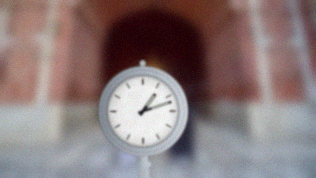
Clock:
1:12
